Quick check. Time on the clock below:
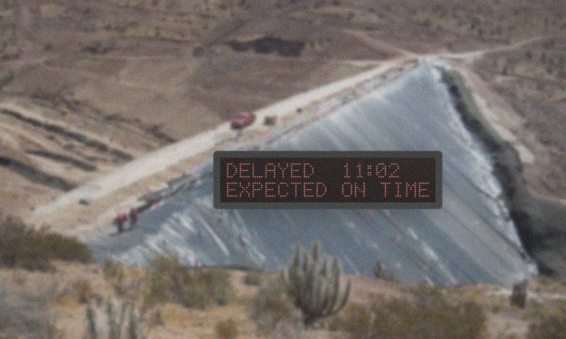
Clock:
11:02
